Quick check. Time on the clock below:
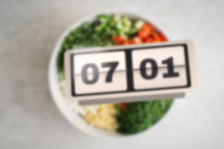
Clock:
7:01
